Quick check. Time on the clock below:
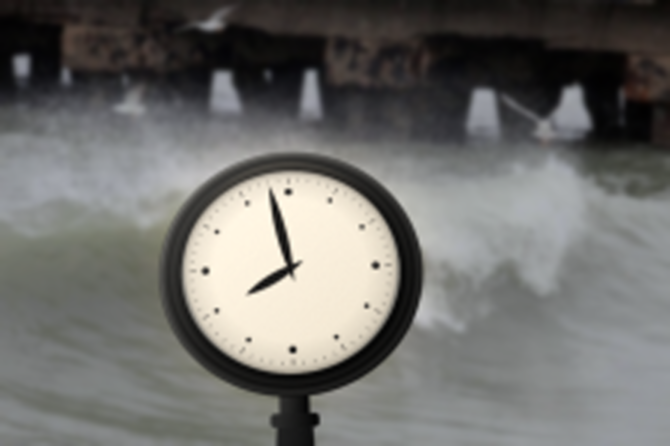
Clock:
7:58
